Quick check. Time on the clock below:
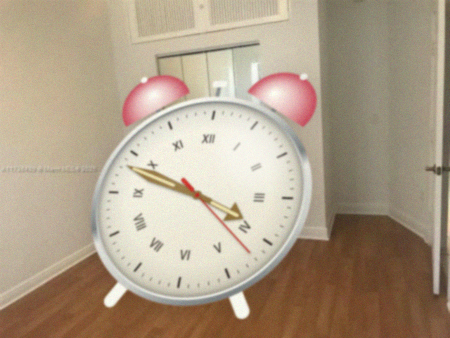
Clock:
3:48:22
